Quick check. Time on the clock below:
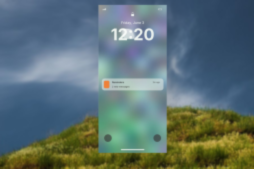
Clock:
12:20
